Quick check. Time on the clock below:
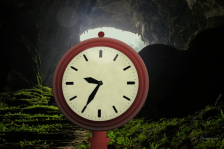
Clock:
9:35
